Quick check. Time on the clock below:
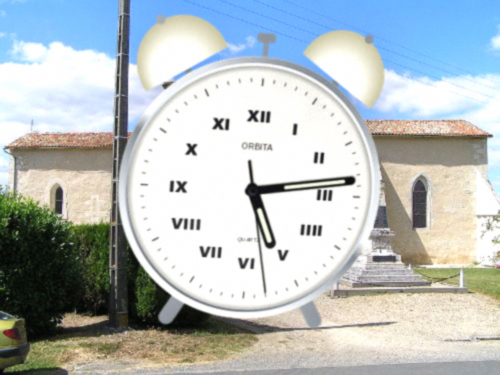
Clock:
5:13:28
